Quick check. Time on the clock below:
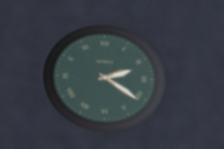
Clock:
2:21
